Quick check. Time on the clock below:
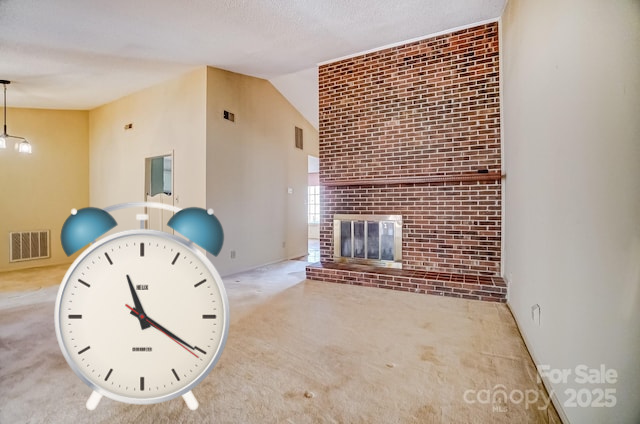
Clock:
11:20:21
